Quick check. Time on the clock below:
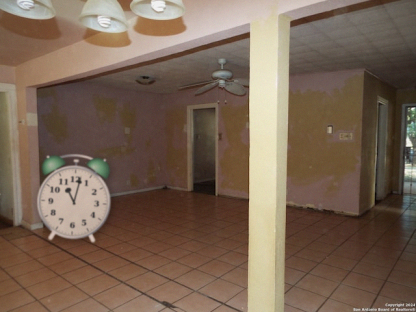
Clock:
11:02
